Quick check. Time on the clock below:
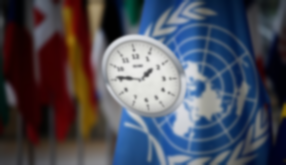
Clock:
1:46
